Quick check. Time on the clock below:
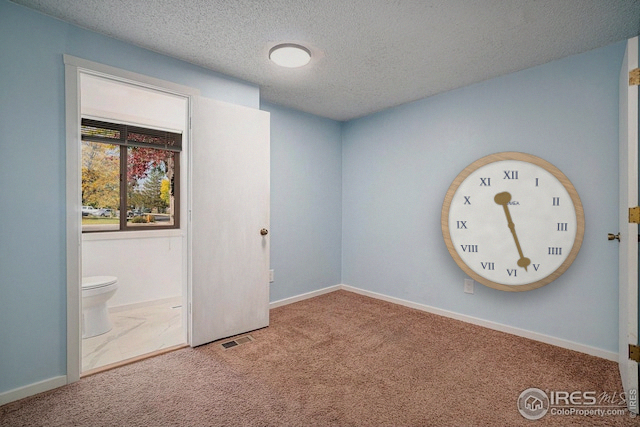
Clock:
11:27
